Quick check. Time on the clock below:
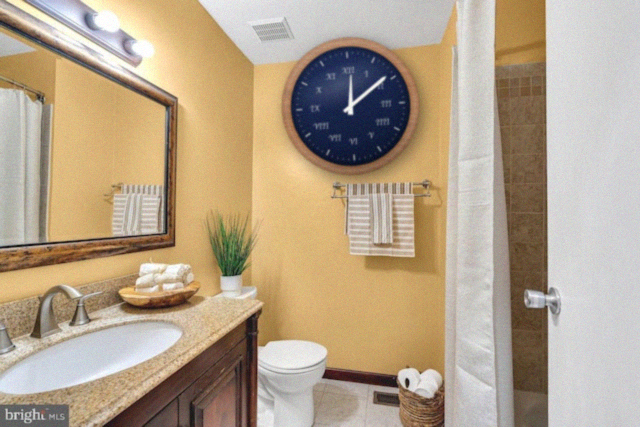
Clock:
12:09
